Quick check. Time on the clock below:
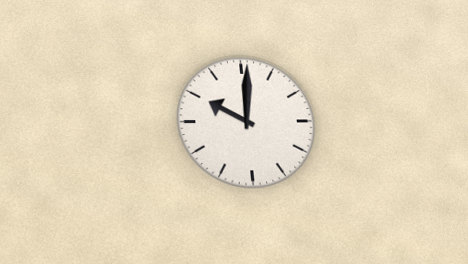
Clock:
10:01
